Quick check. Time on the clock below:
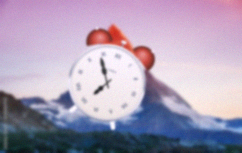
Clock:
6:54
